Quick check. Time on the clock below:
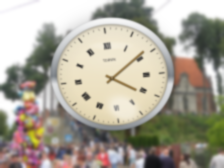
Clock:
4:09
